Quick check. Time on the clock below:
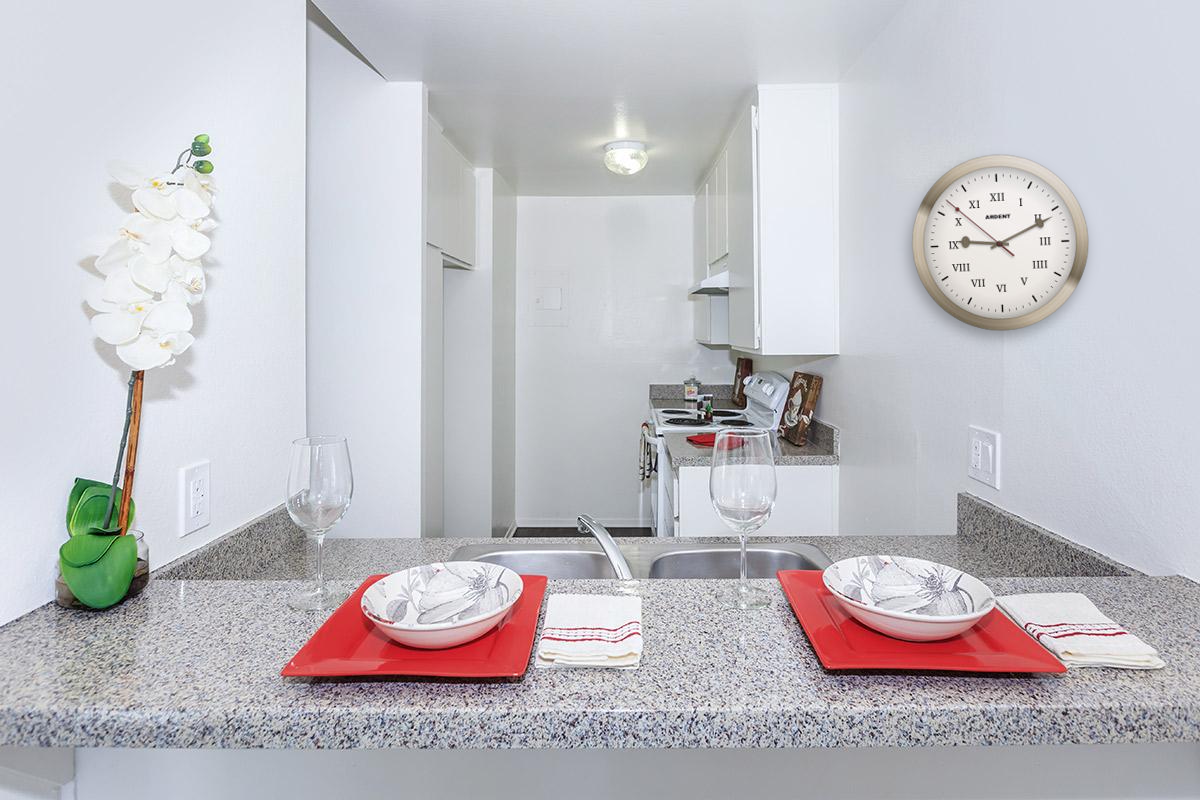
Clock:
9:10:52
